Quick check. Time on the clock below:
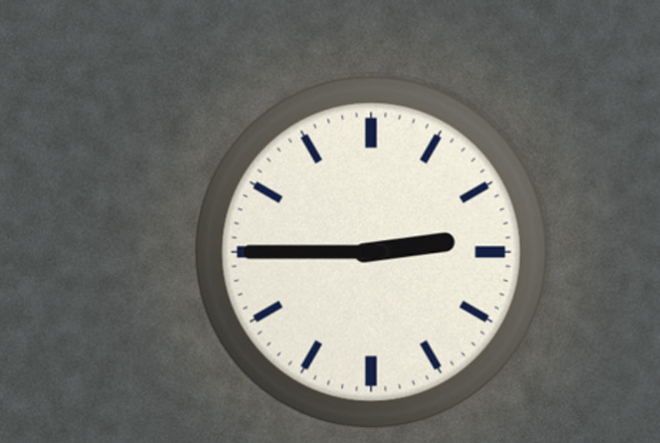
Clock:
2:45
